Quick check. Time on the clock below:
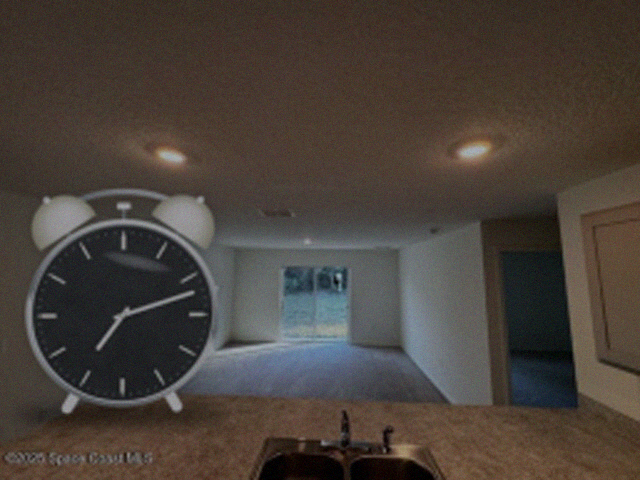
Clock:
7:12
